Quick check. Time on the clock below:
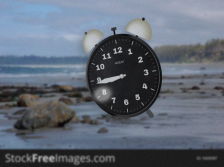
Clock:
8:44
